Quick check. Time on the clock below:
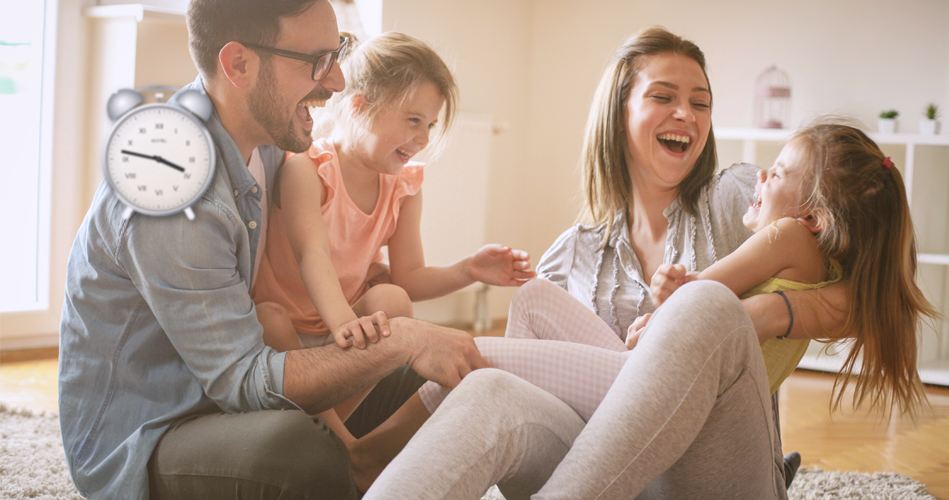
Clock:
3:47
